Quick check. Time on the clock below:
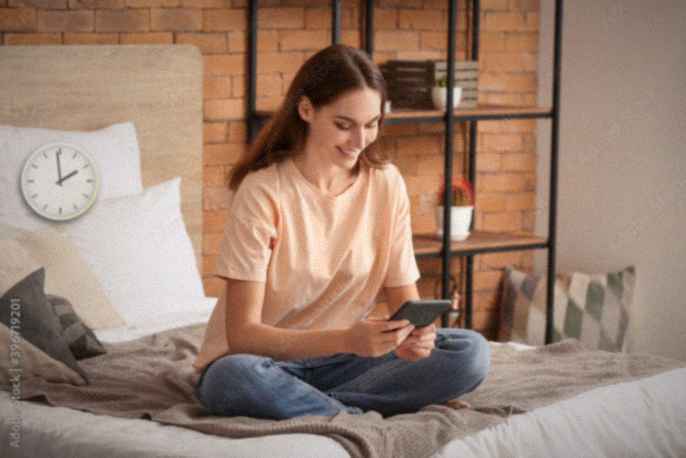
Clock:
1:59
